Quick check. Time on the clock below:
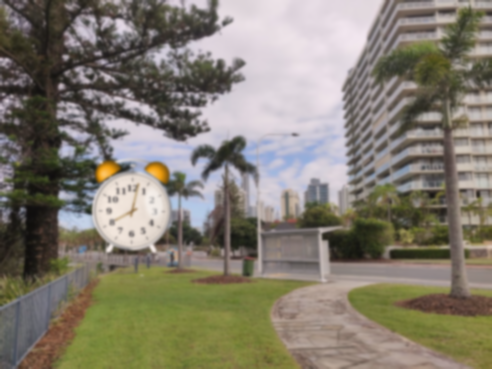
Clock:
8:02
